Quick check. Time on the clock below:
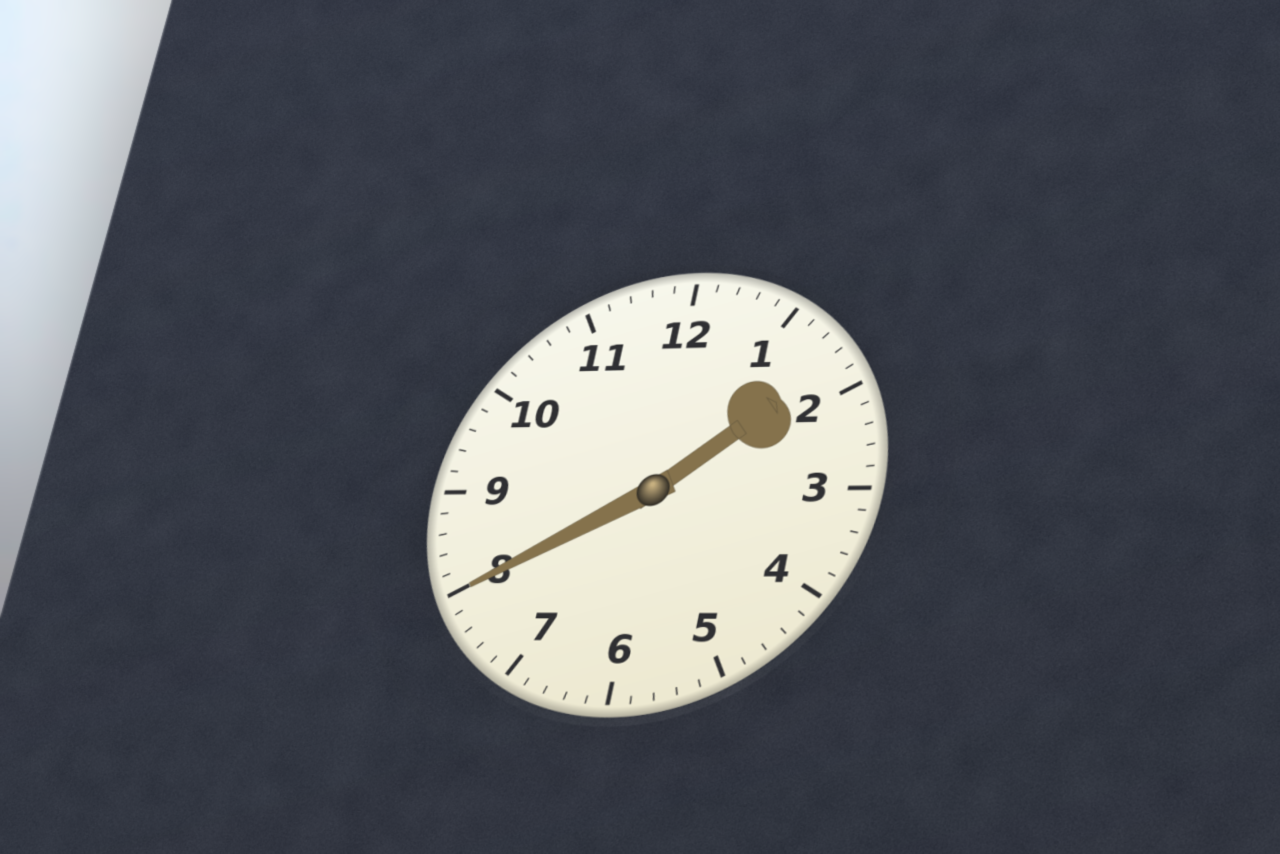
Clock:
1:40
